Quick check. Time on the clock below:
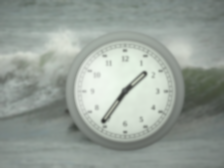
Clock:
1:36
